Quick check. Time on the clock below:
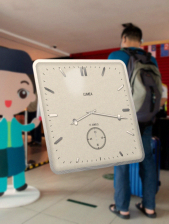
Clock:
8:17
